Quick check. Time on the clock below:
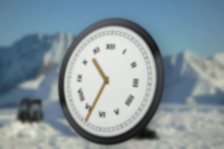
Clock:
10:34
